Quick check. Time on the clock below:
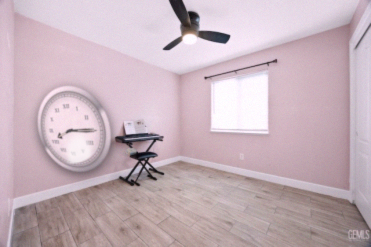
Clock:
8:15
